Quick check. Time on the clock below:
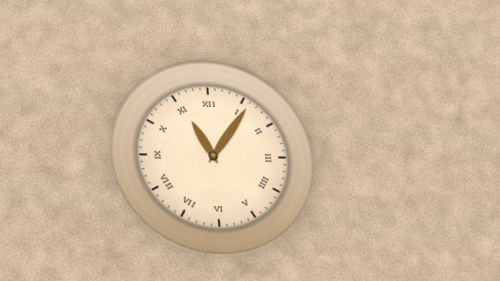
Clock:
11:06
